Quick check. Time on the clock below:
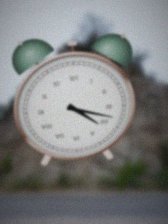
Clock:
4:18
